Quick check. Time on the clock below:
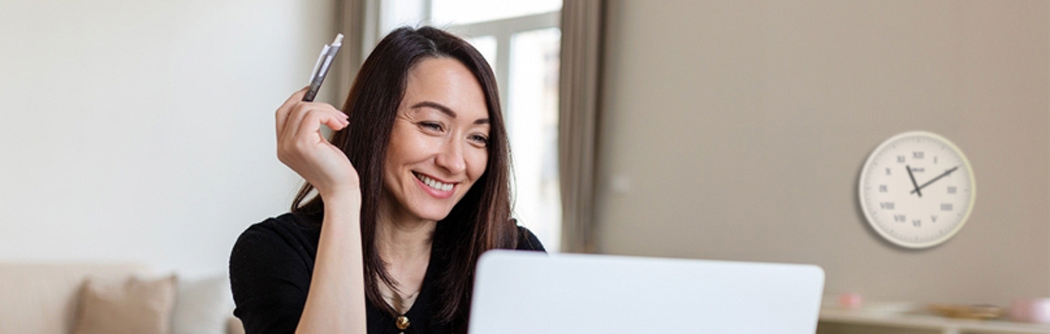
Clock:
11:10
